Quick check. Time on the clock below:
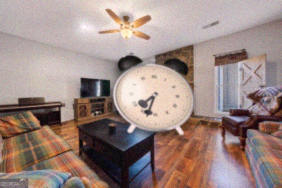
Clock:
7:33
